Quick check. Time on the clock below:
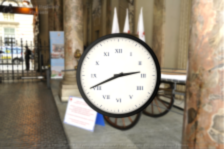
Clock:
2:41
